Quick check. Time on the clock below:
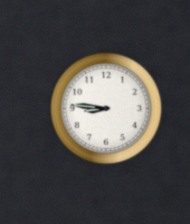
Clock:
8:46
